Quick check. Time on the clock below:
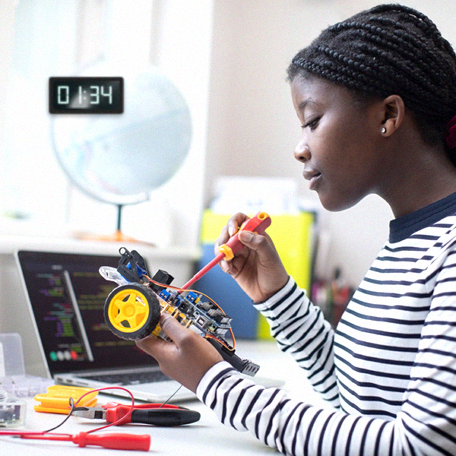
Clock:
1:34
